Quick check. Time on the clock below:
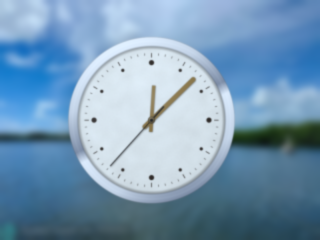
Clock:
12:07:37
